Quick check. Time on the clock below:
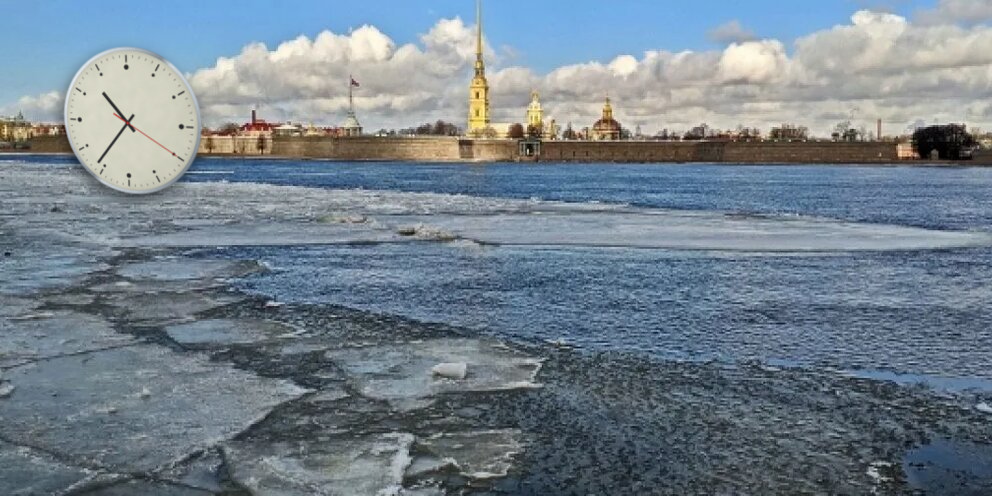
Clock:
10:36:20
